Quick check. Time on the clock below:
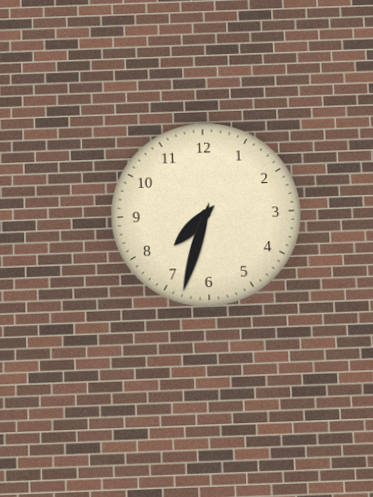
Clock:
7:33
